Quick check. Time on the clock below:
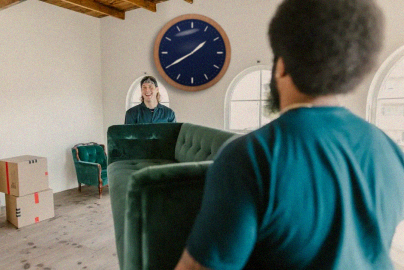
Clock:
1:40
